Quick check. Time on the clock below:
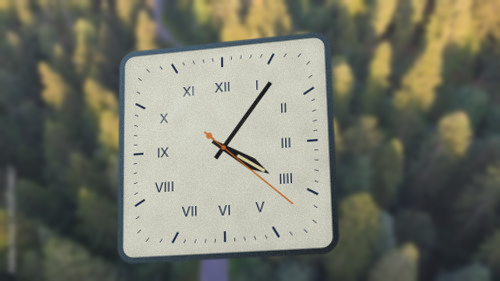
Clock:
4:06:22
